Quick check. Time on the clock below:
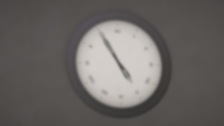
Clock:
4:55
